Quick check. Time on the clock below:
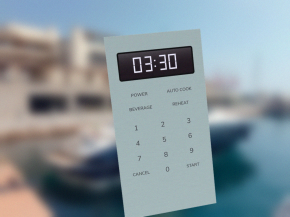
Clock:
3:30
